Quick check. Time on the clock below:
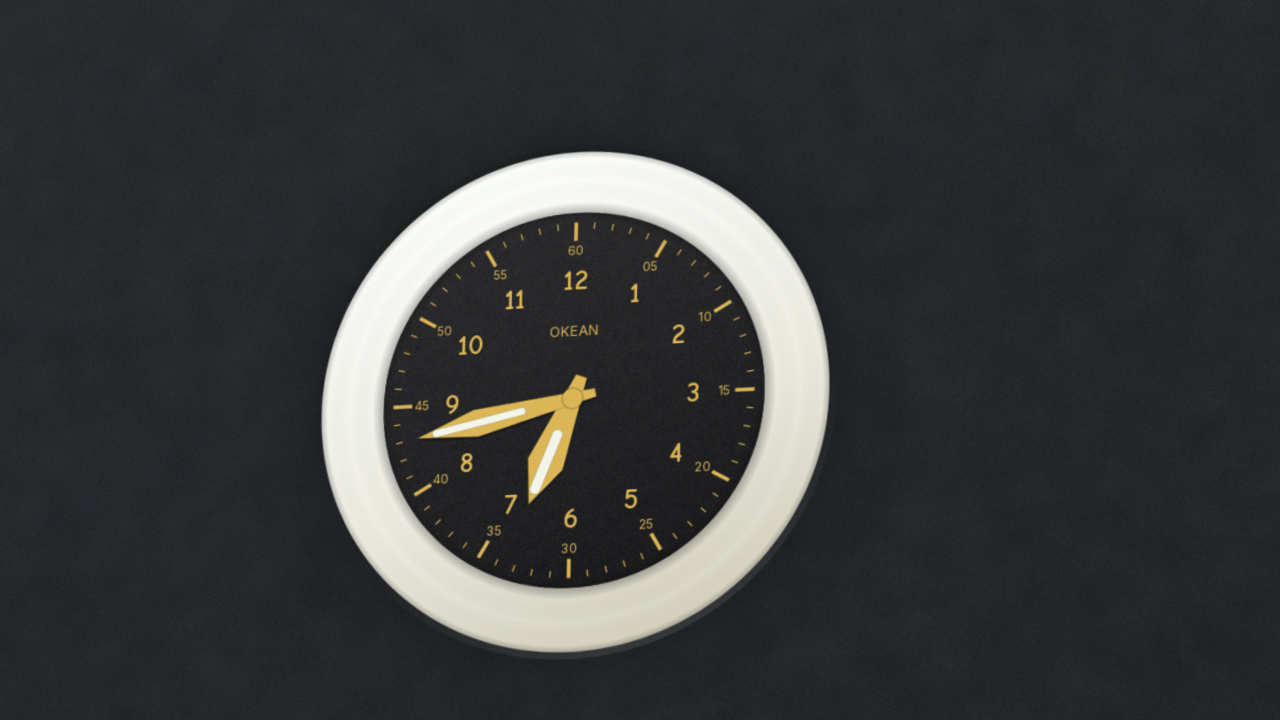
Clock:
6:43
